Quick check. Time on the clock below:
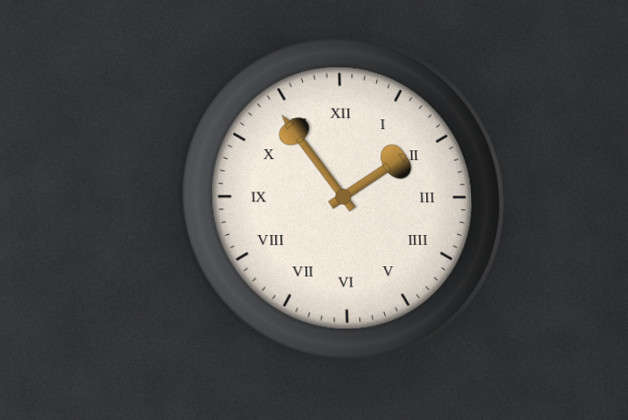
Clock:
1:54
